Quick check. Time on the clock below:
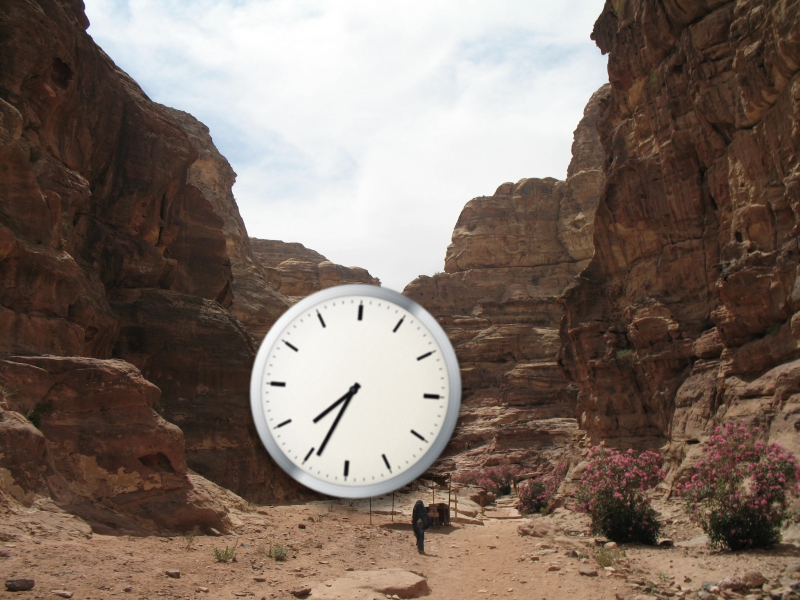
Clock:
7:34
